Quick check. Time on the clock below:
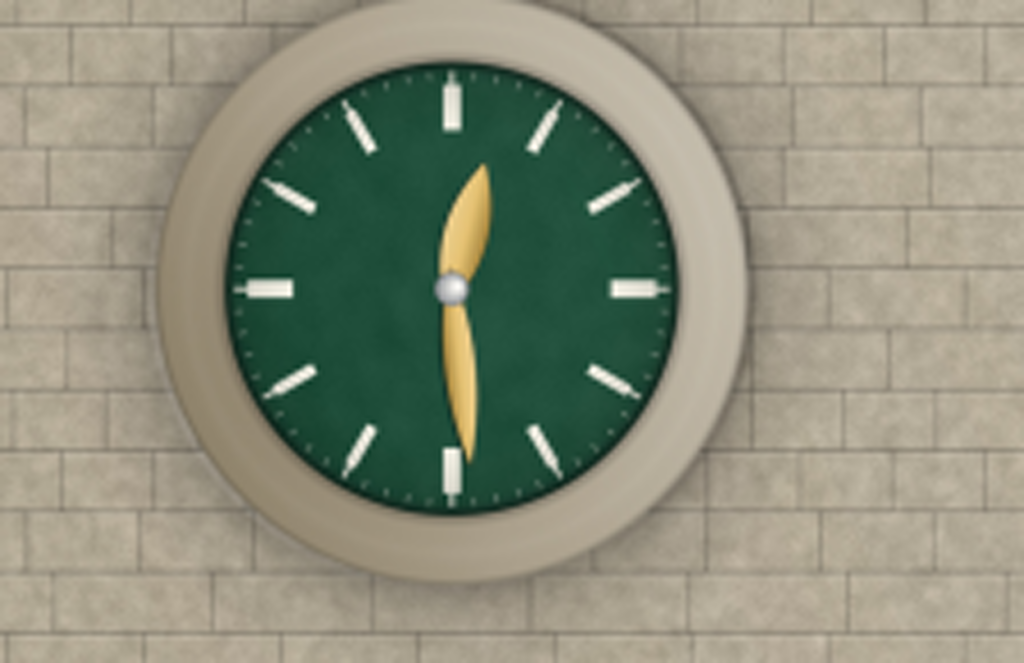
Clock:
12:29
